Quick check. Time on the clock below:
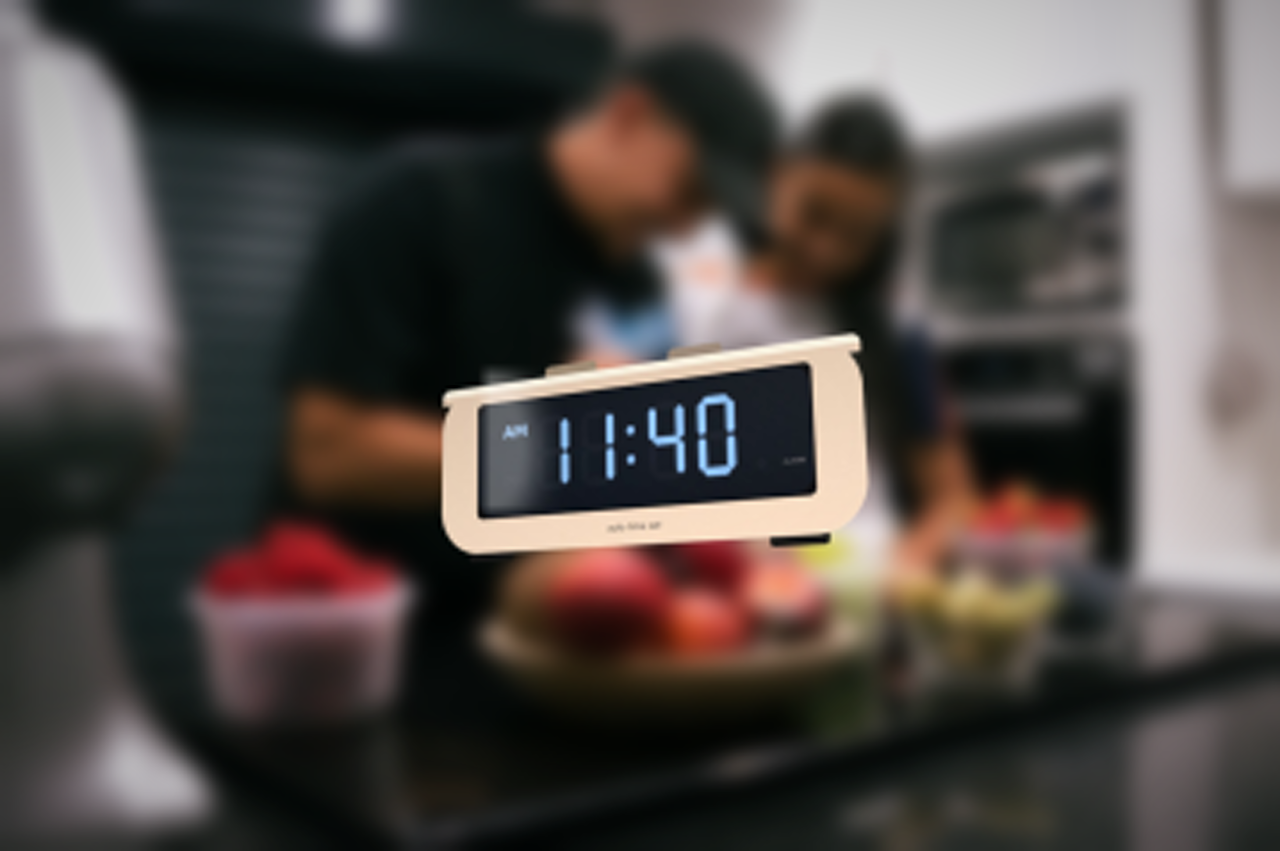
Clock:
11:40
